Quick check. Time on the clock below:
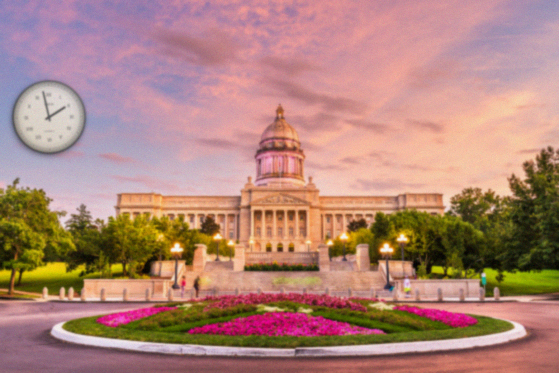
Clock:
1:58
